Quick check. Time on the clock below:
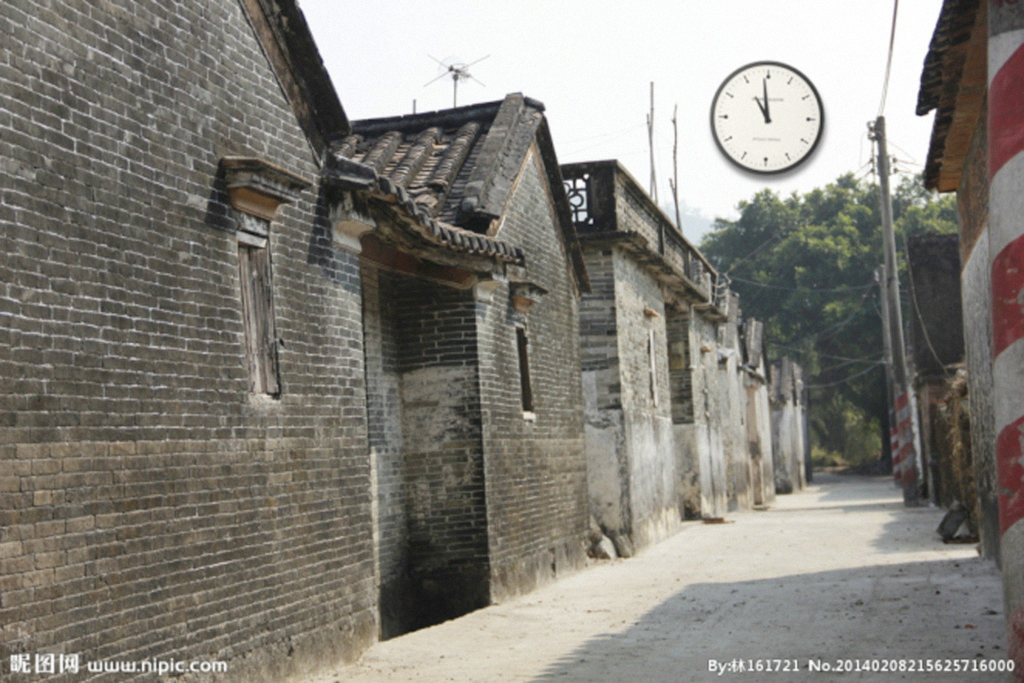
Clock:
10:59
